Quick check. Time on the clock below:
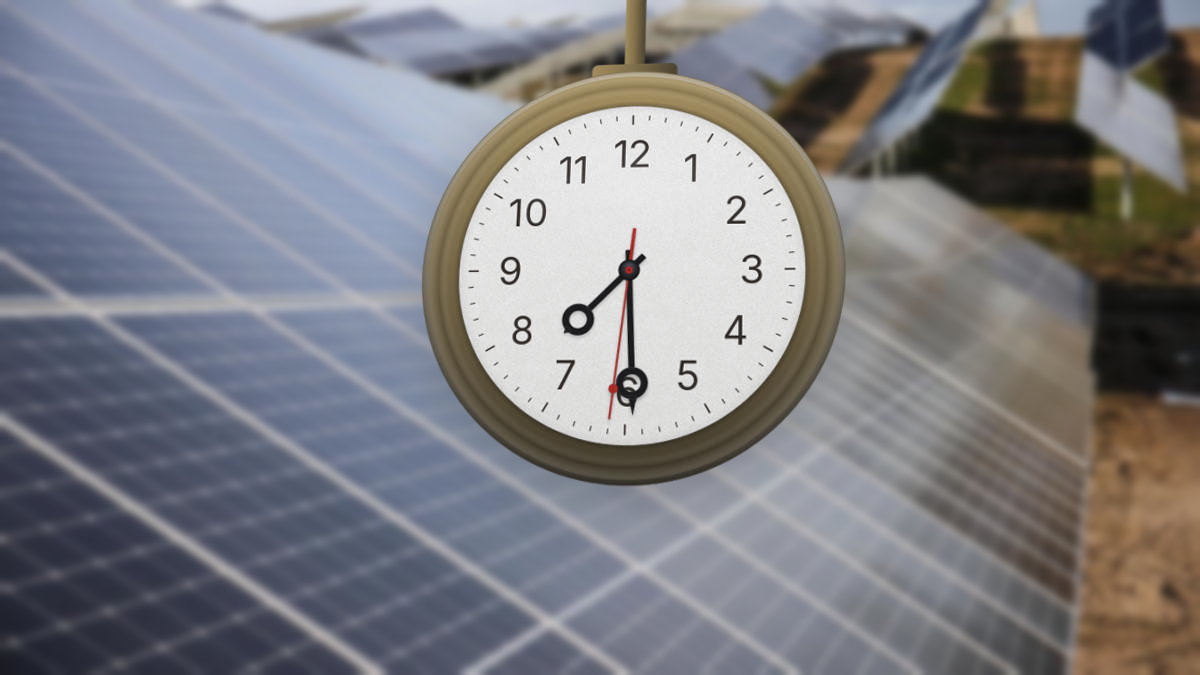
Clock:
7:29:31
